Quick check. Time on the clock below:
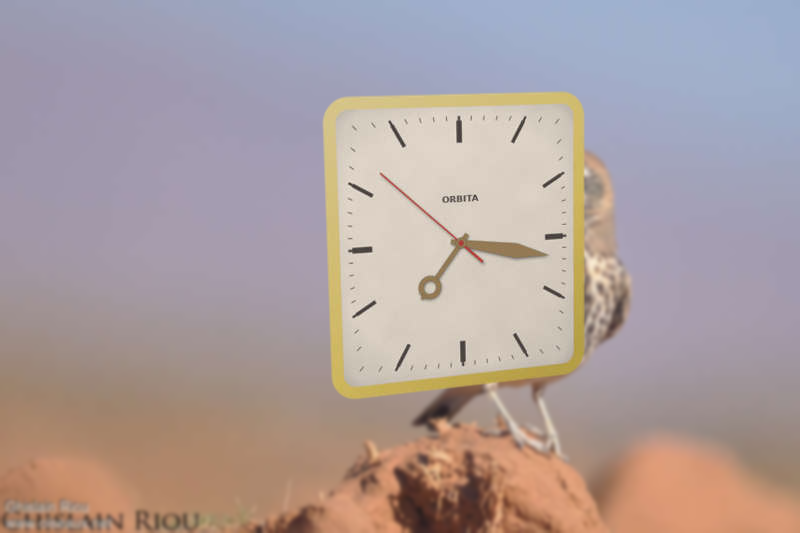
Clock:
7:16:52
